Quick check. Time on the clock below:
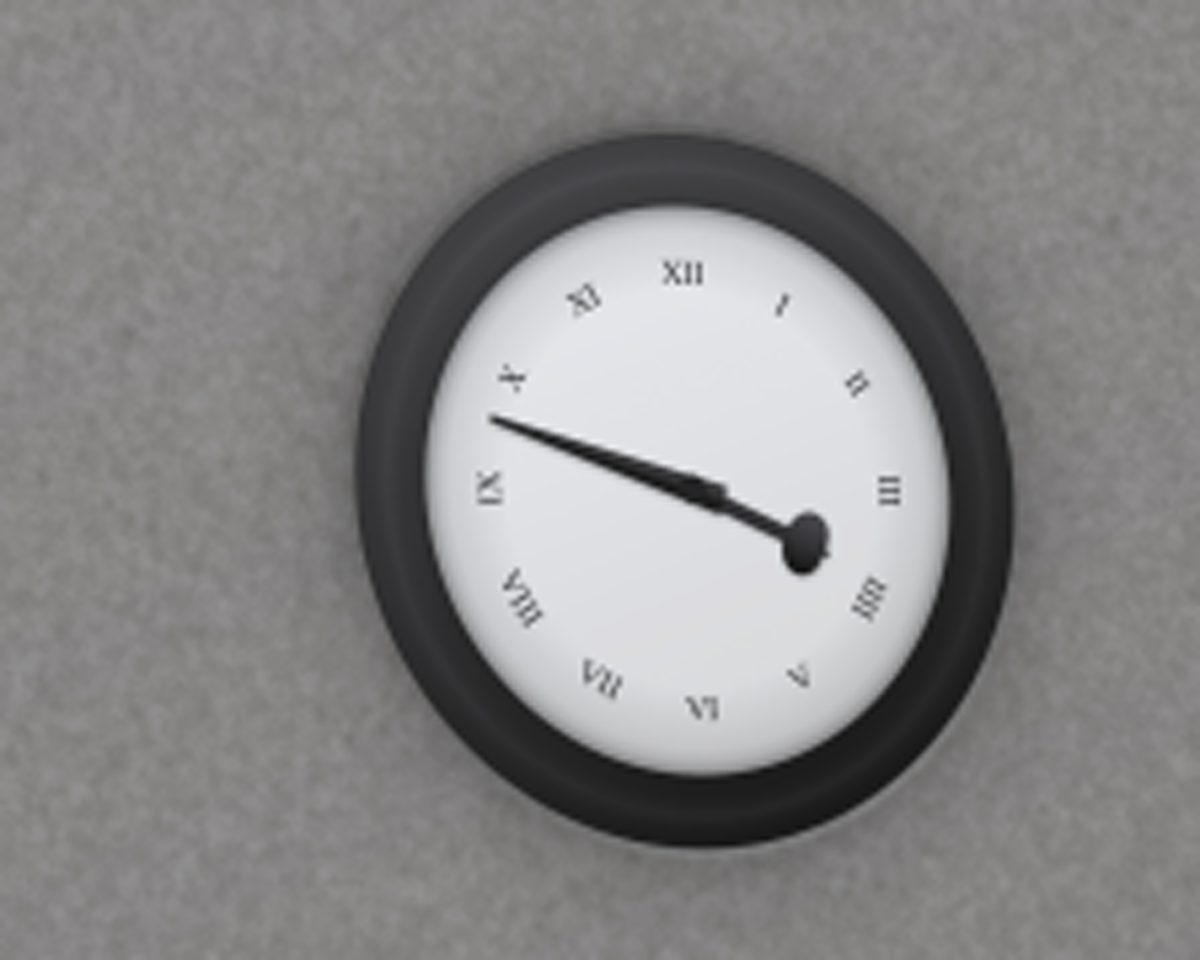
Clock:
3:48
